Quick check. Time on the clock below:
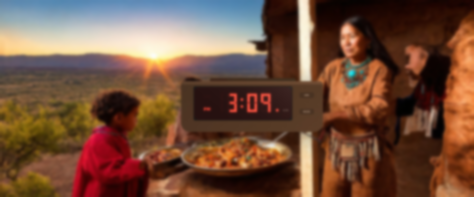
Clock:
3:09
